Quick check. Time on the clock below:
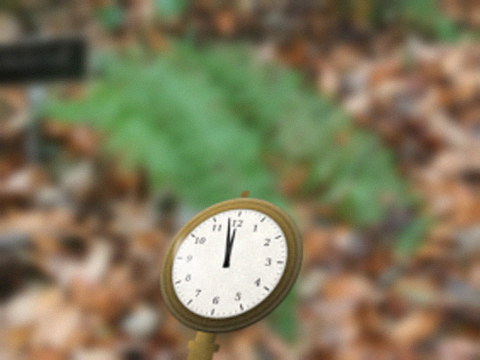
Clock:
11:58
